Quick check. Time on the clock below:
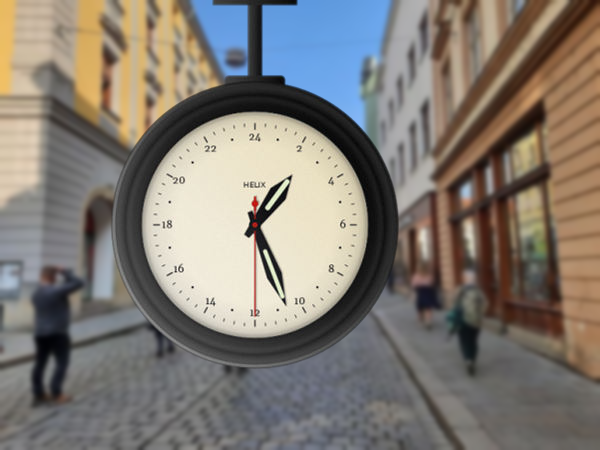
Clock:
2:26:30
